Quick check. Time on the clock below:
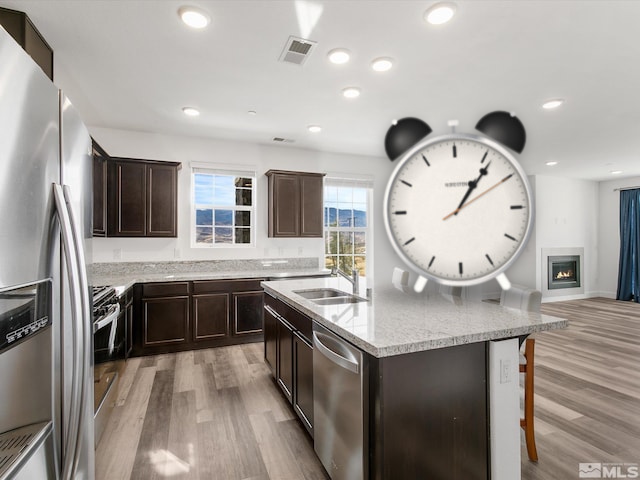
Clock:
1:06:10
